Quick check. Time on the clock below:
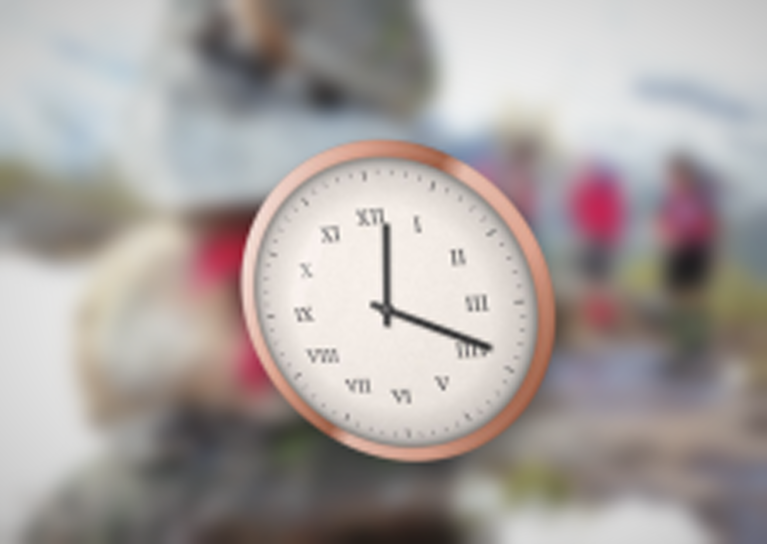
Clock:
12:19
